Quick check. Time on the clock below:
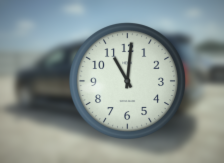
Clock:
11:01
